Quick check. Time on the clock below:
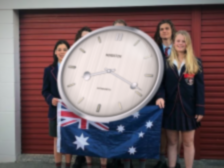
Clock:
8:19
